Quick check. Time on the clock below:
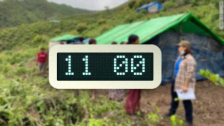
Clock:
11:00
